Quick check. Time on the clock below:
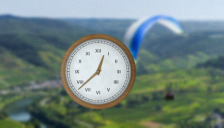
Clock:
12:38
